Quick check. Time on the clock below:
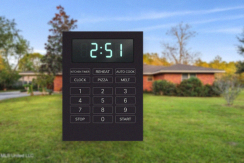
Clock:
2:51
